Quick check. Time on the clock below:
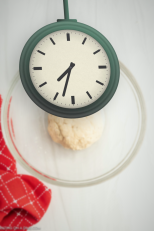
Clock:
7:33
